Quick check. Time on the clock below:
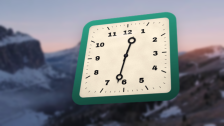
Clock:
12:32
